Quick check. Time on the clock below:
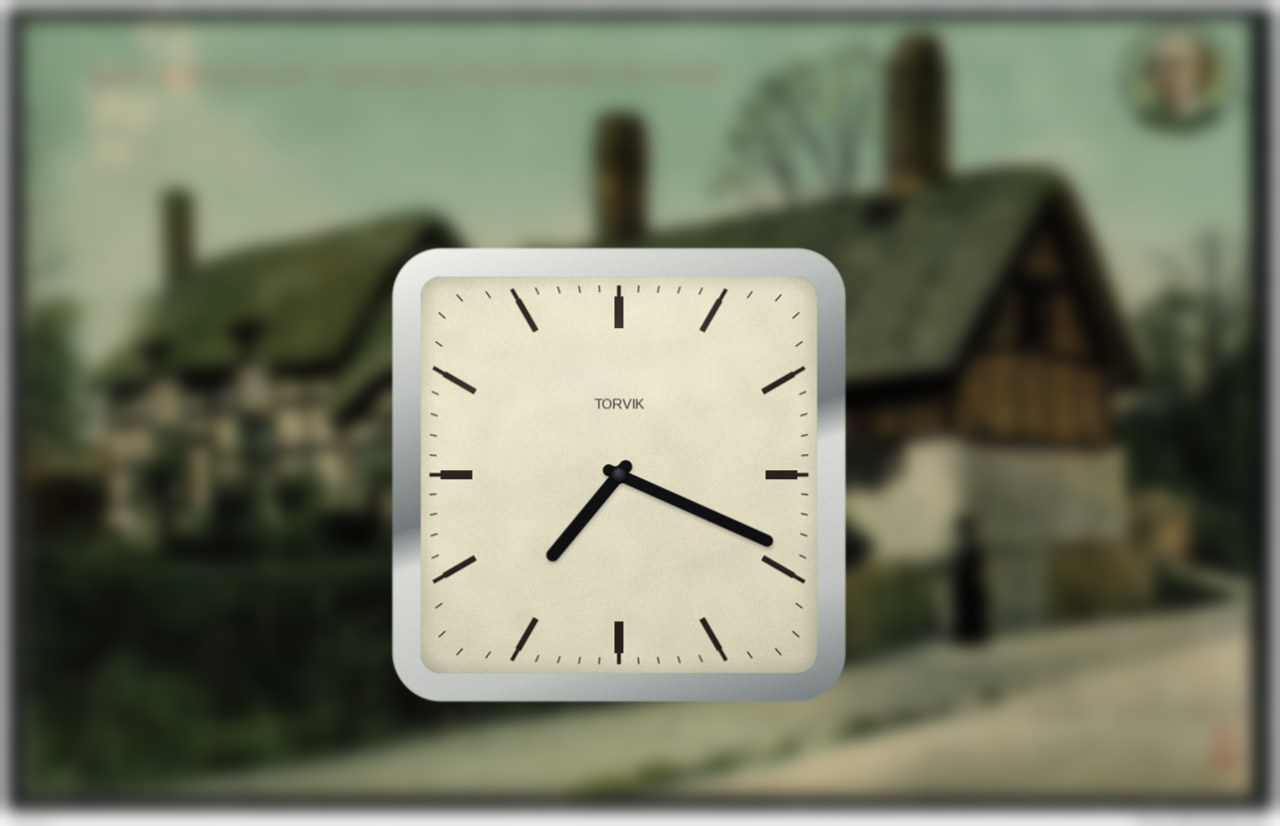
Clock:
7:19
